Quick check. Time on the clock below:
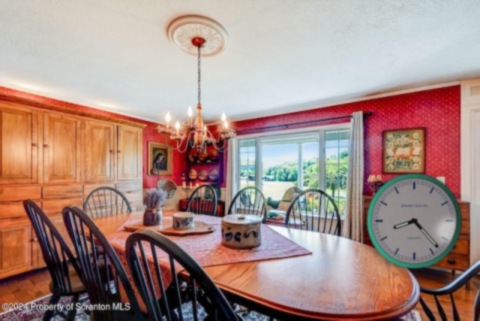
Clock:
8:23
